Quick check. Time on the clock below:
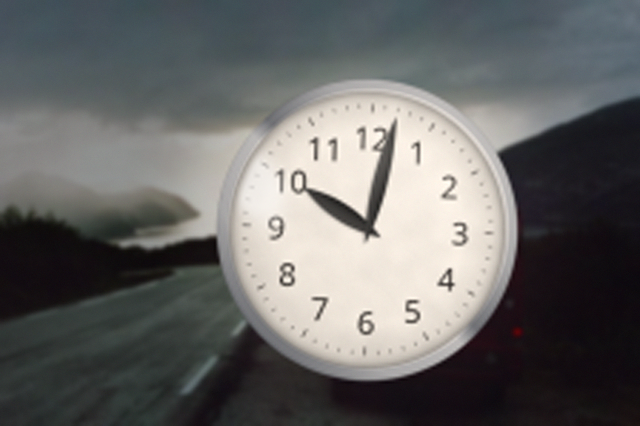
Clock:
10:02
